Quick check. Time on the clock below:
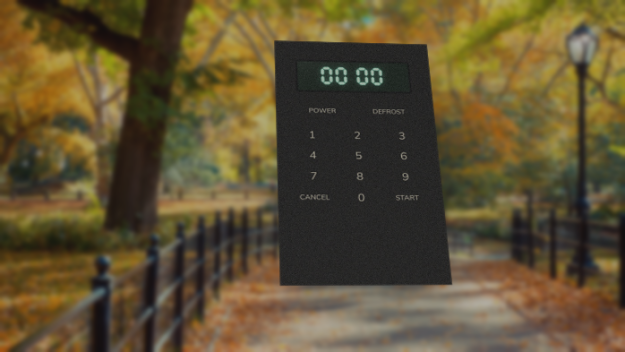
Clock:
0:00
